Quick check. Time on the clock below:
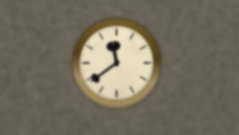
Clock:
11:39
